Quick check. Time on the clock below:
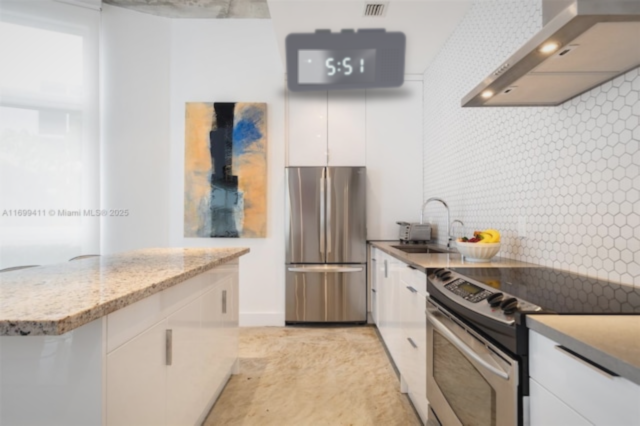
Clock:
5:51
